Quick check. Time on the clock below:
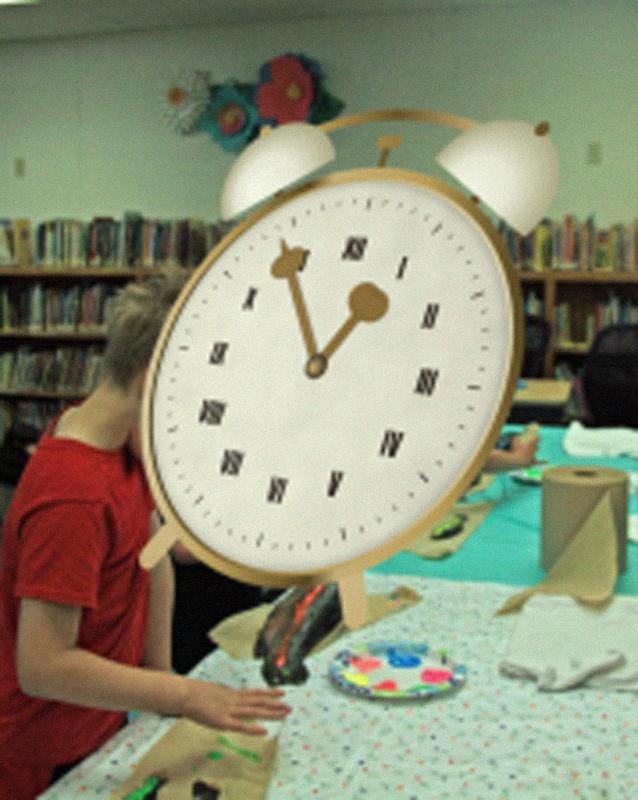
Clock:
12:54
